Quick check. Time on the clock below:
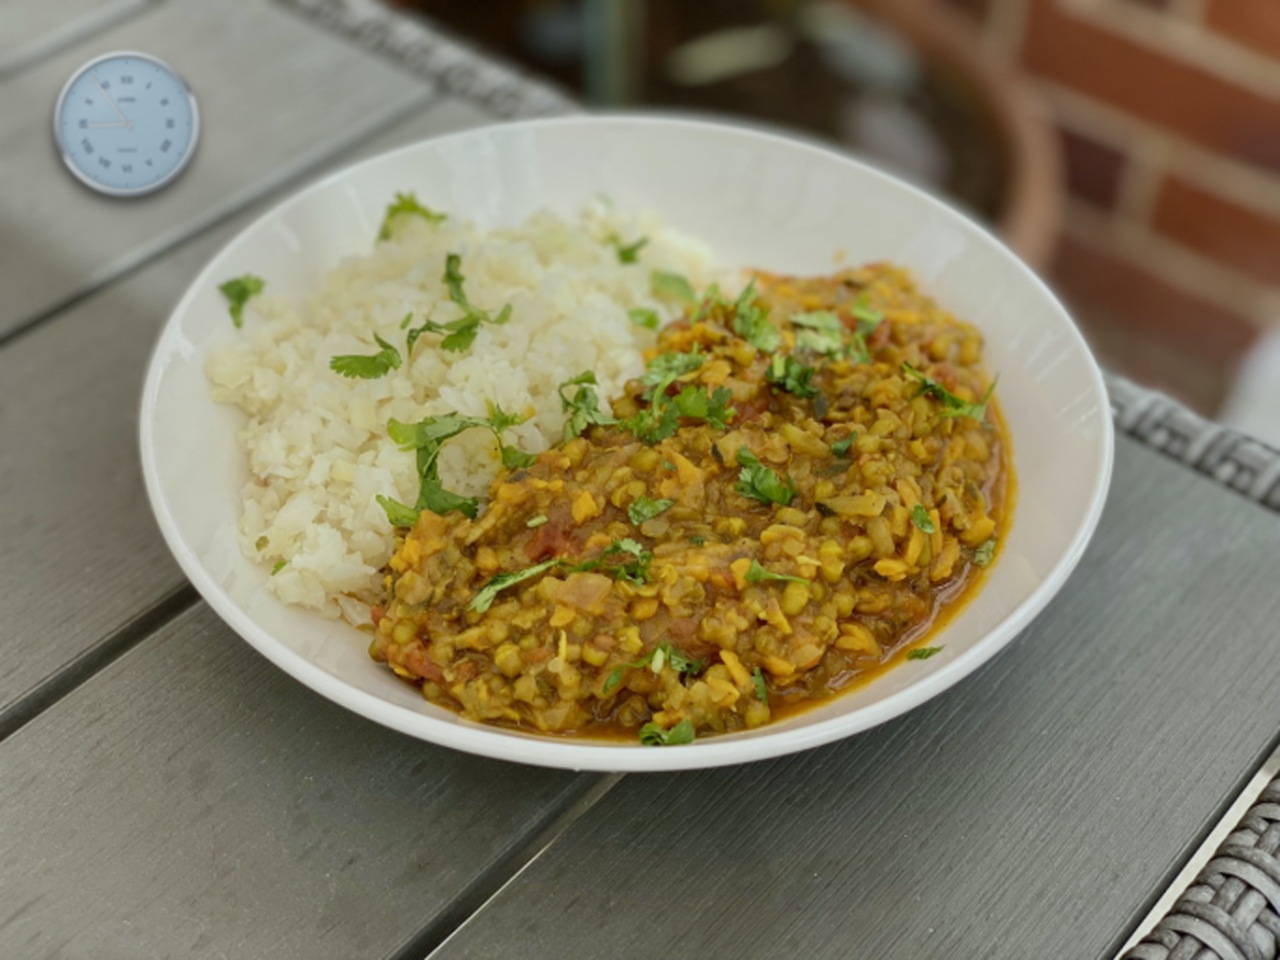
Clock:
8:54
